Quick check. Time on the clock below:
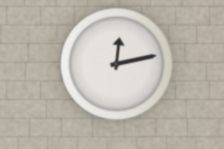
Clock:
12:13
